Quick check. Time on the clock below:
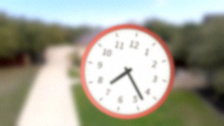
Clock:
7:23
